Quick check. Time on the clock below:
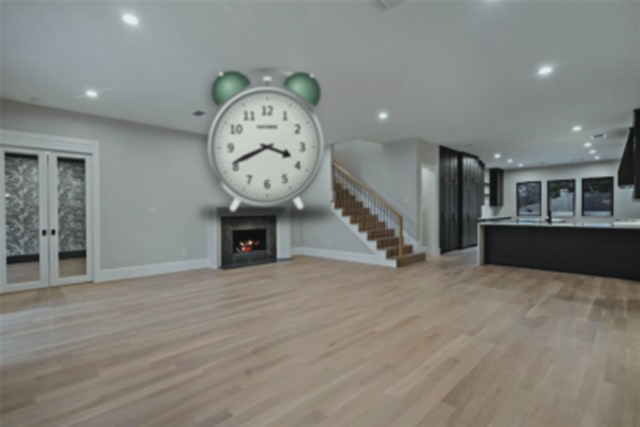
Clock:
3:41
